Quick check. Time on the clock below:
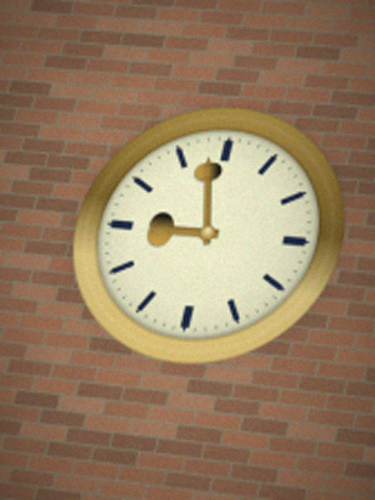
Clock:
8:58
